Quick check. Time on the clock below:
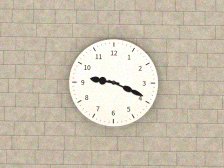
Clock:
9:19
